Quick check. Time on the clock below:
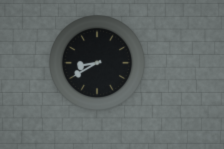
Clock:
8:40
